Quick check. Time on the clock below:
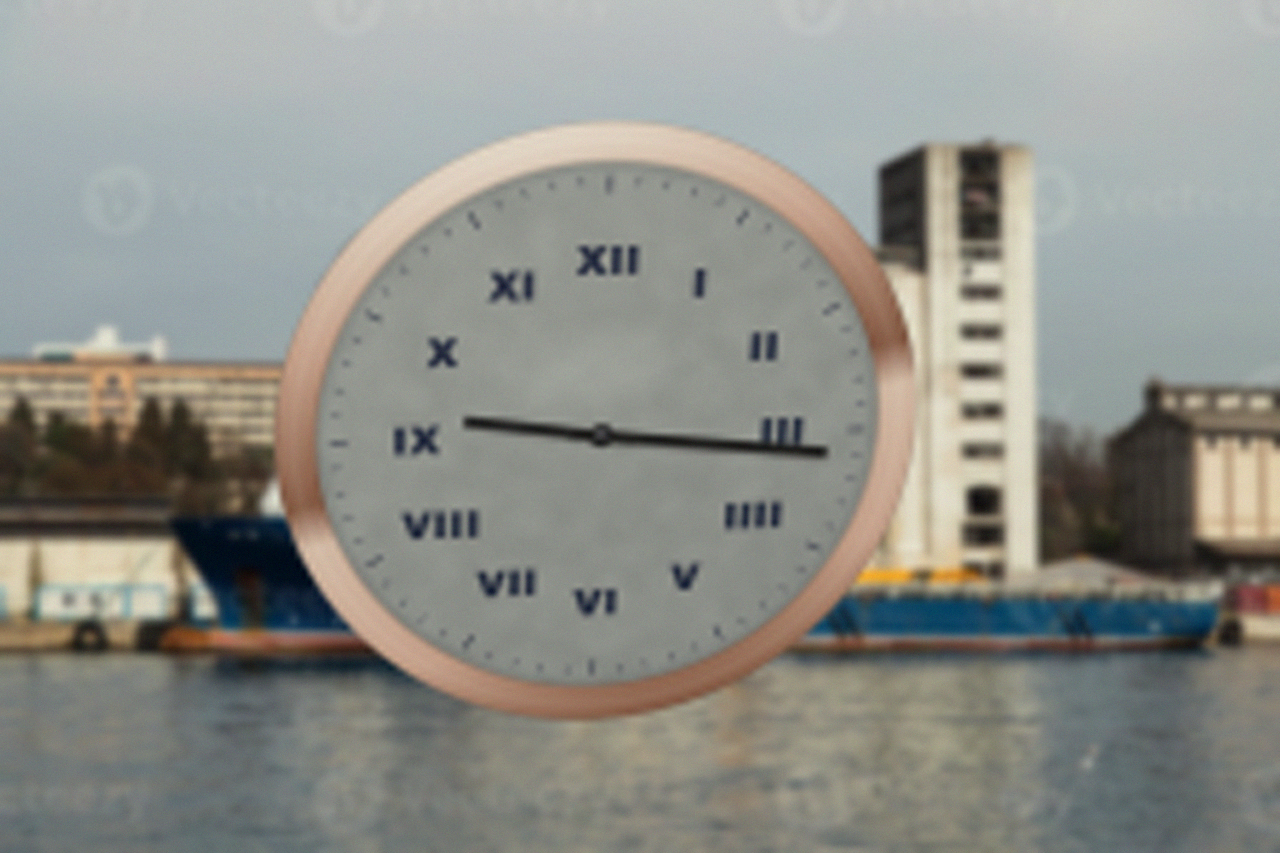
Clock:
9:16
